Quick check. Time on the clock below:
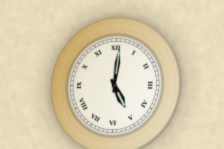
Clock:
5:01
